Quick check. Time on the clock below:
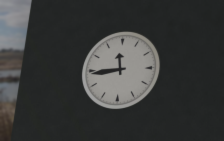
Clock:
11:44
